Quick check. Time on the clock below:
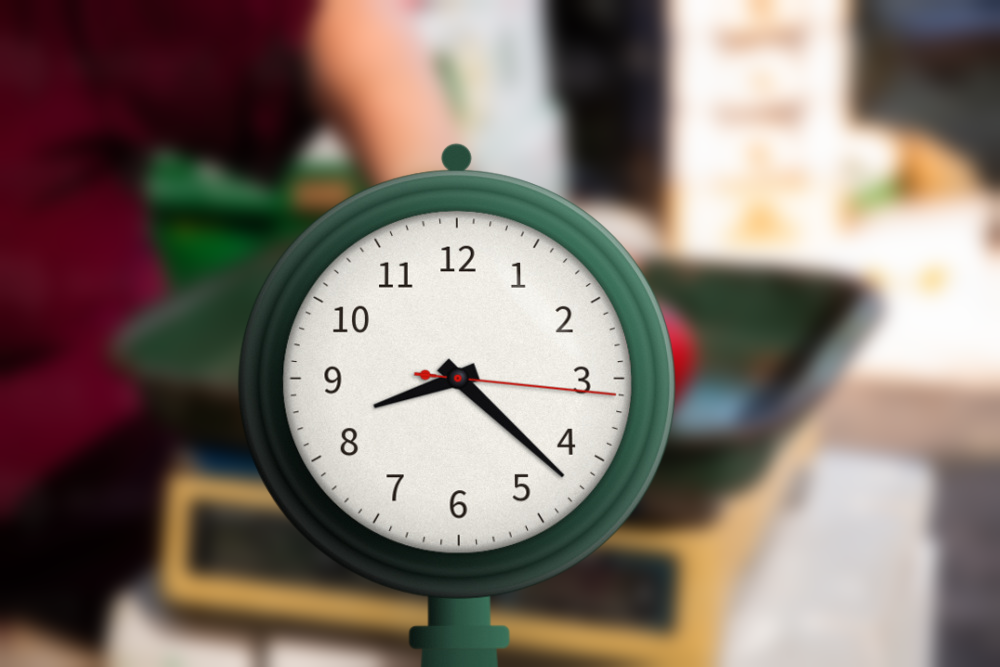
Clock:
8:22:16
